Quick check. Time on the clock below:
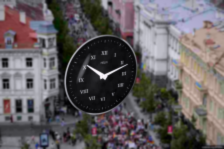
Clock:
10:12
